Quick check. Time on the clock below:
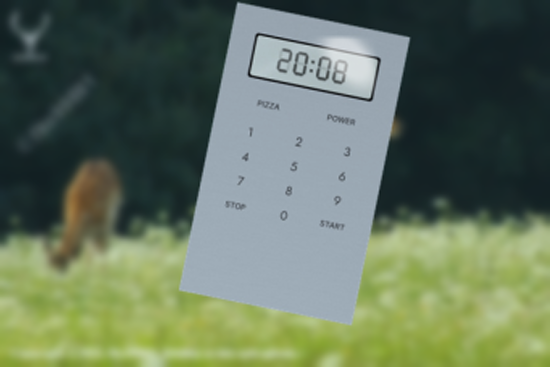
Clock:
20:08
